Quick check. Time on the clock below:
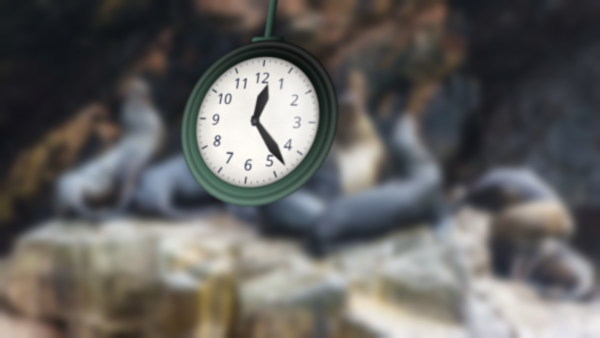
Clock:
12:23
